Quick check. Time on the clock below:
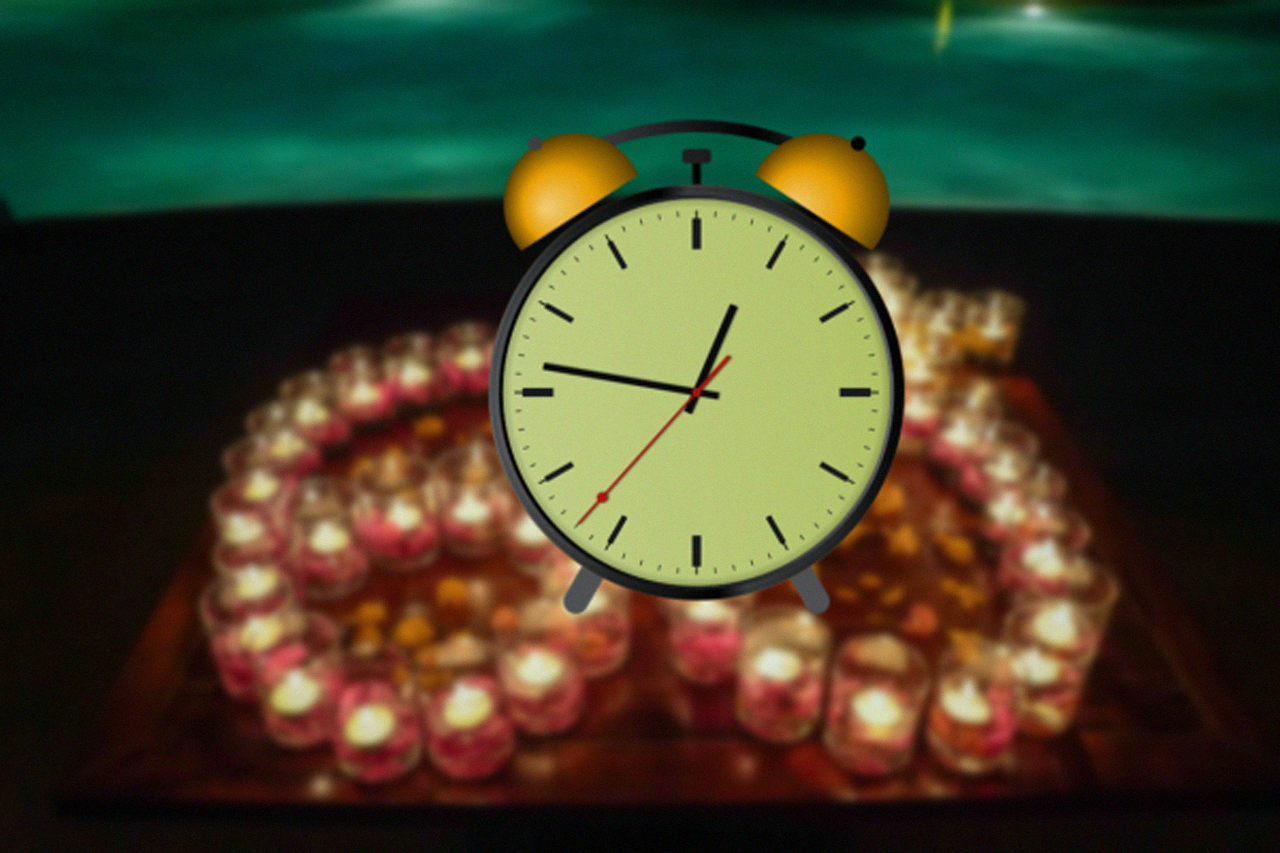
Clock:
12:46:37
